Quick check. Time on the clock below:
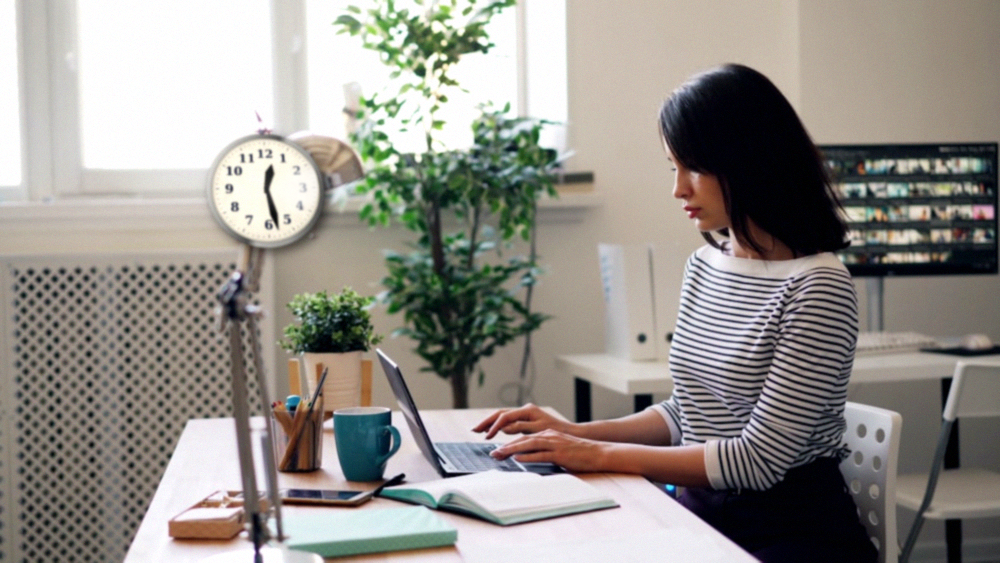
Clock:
12:28
